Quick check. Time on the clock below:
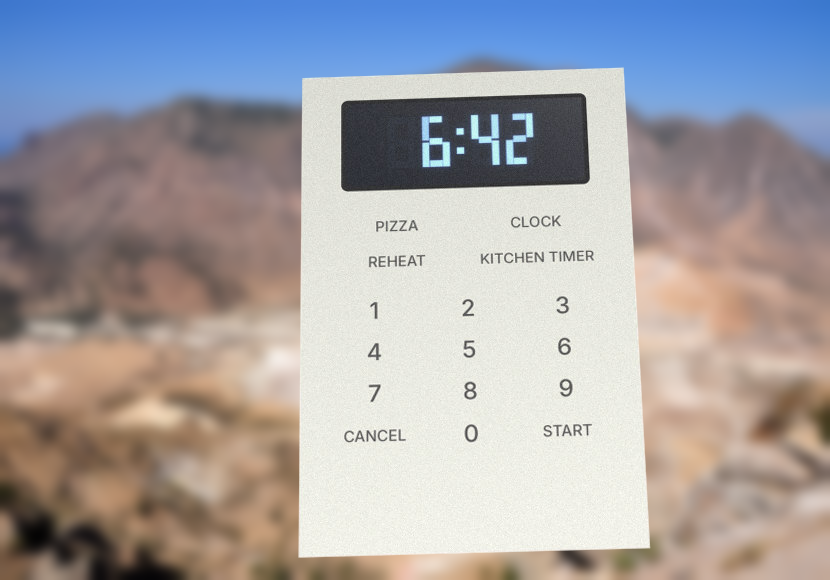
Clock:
6:42
